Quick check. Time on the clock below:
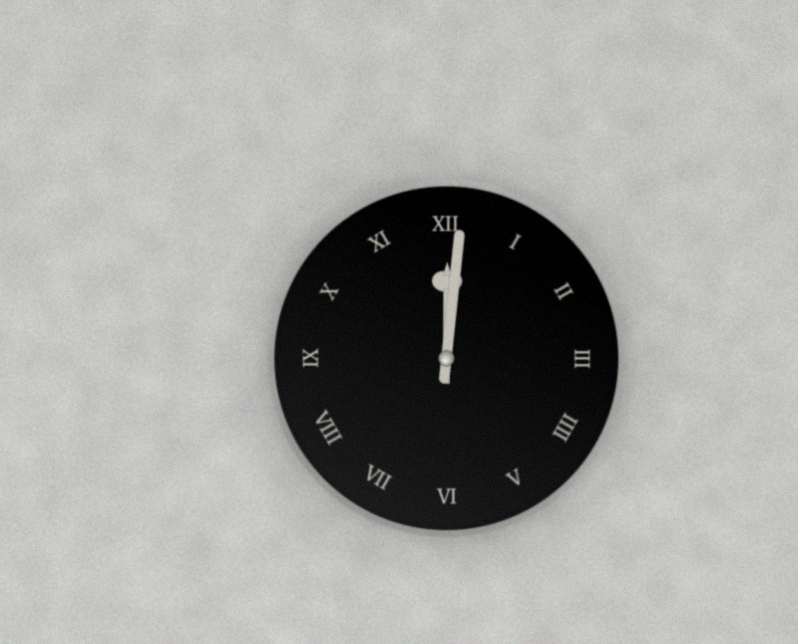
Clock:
12:01
